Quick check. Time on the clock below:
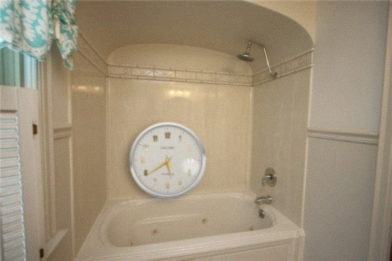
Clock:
5:39
